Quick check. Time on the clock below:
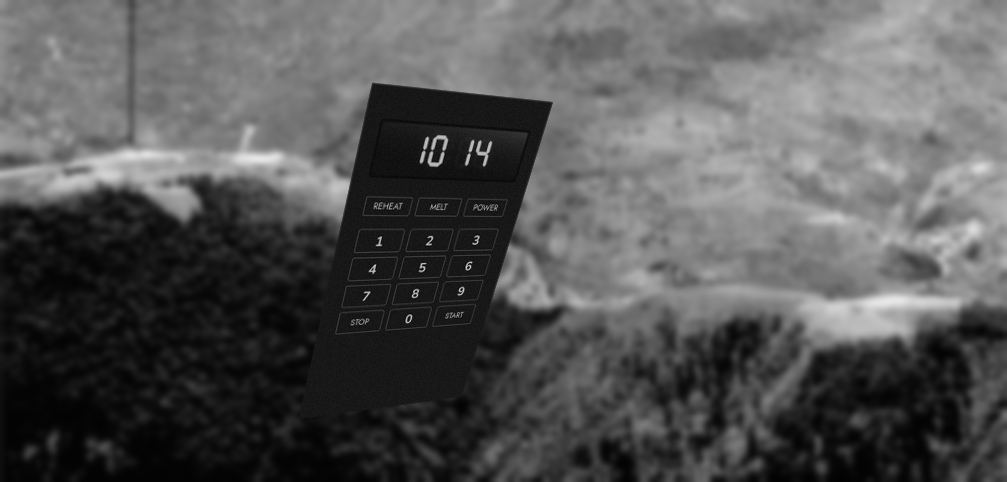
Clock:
10:14
